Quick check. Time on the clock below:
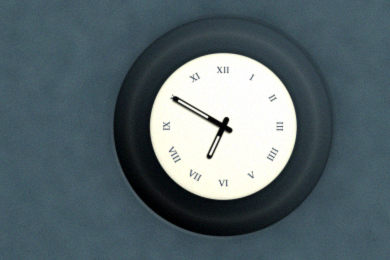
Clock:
6:50
